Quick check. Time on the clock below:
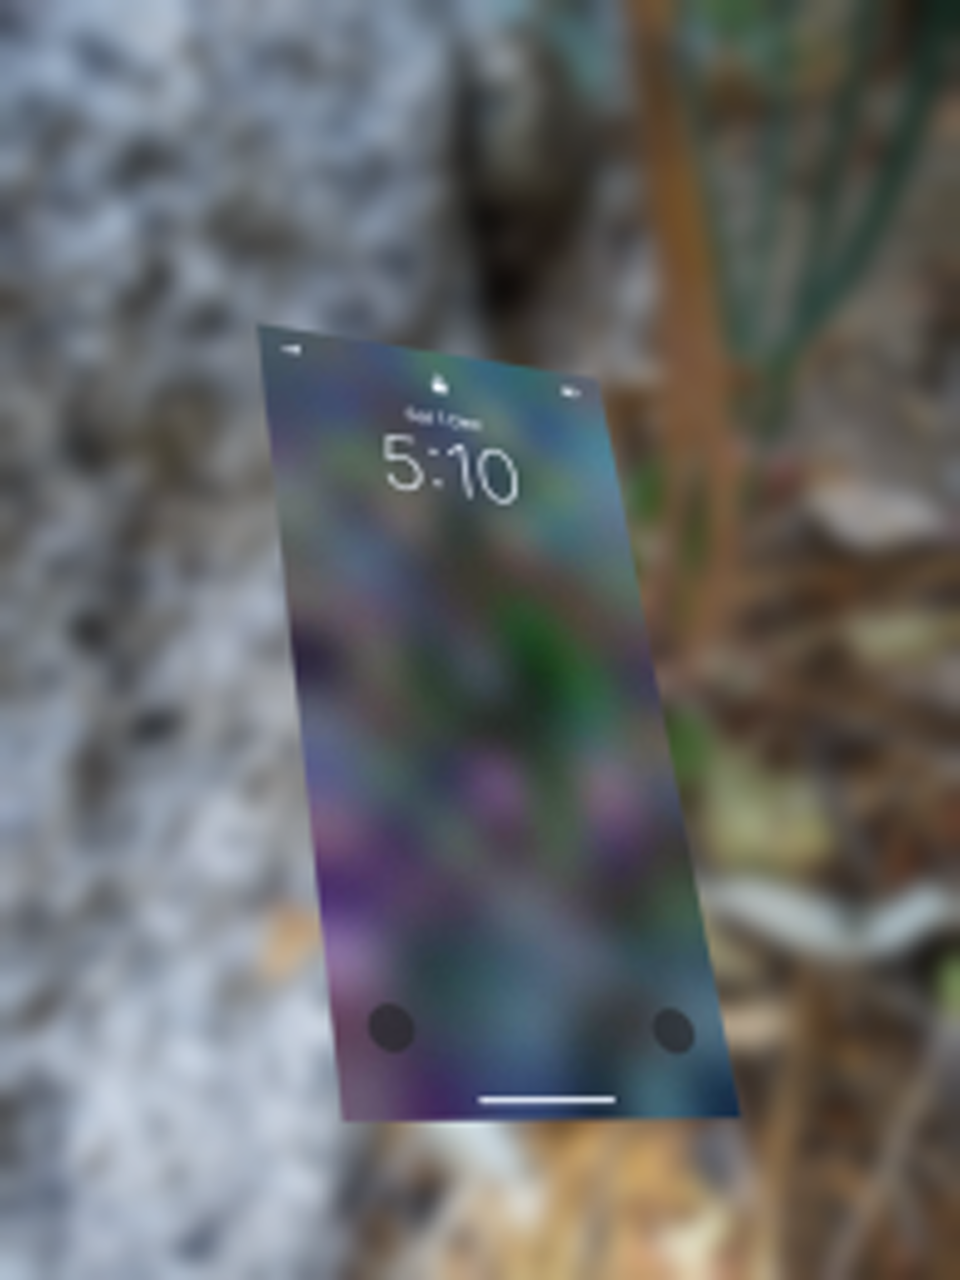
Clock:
5:10
